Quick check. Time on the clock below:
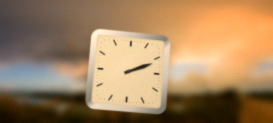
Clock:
2:11
